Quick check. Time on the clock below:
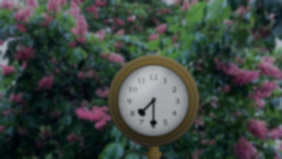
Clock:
7:30
